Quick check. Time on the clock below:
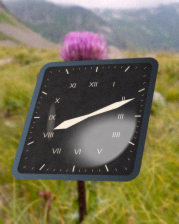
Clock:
8:11
